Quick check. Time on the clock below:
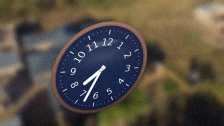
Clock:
7:33
